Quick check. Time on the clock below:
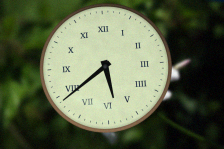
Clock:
5:39
